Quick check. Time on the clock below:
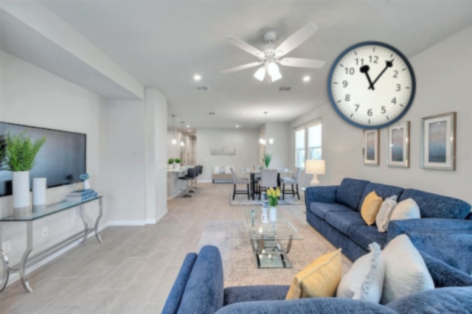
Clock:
11:06
